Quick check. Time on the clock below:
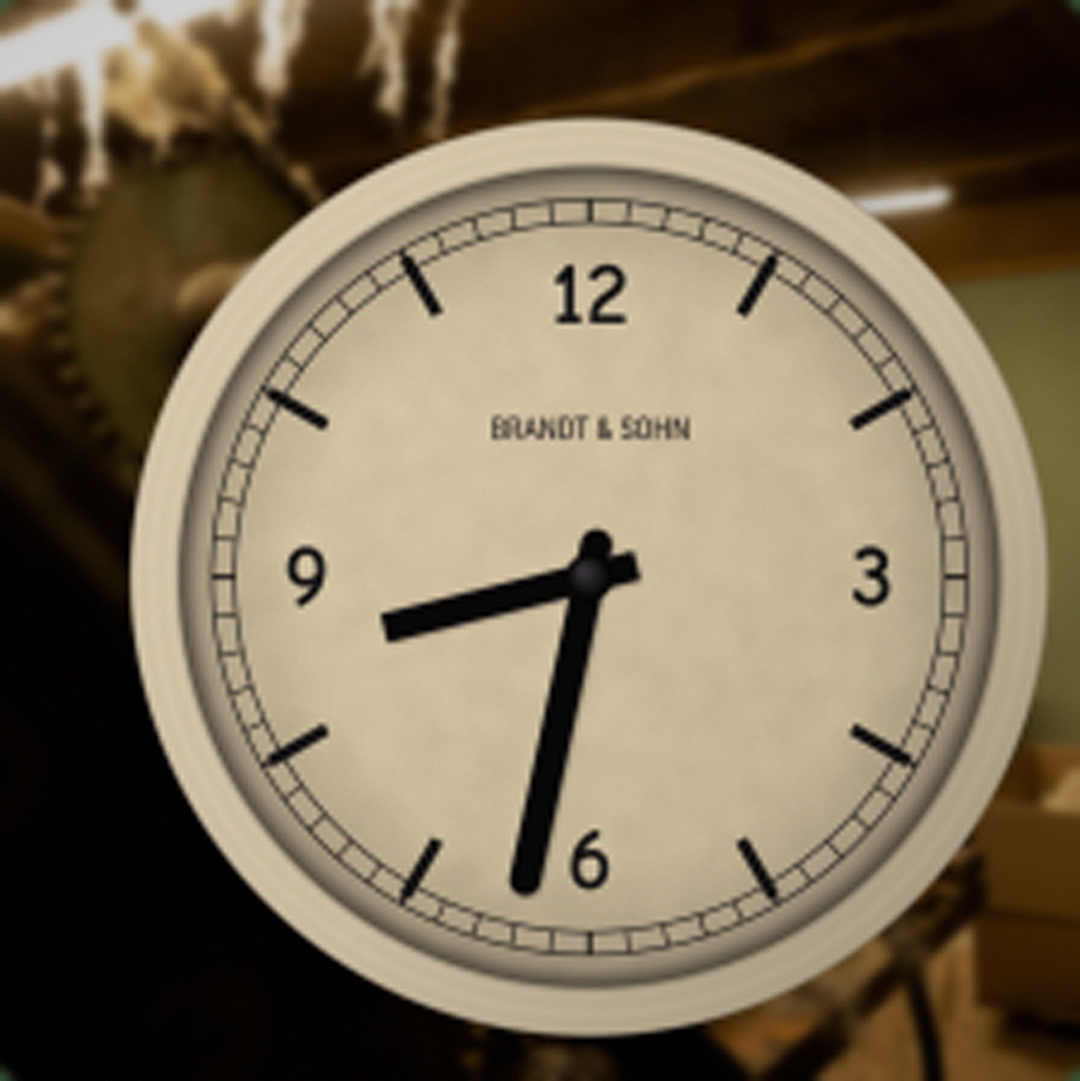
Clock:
8:32
